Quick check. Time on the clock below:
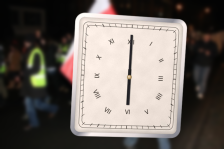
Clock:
6:00
